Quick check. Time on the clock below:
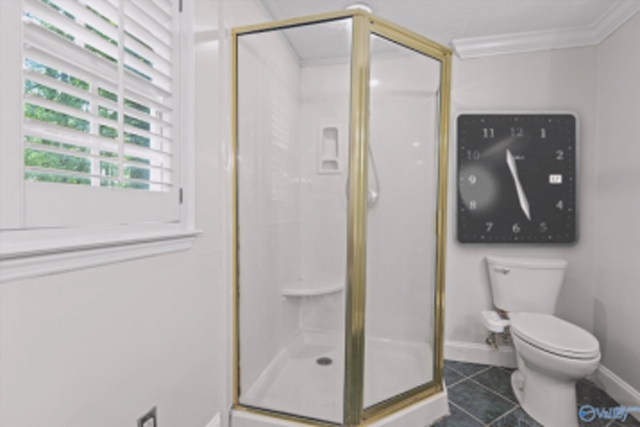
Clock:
11:27
